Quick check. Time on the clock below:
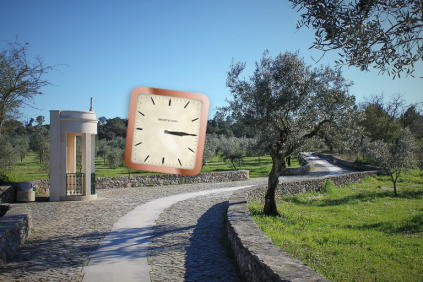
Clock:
3:15
